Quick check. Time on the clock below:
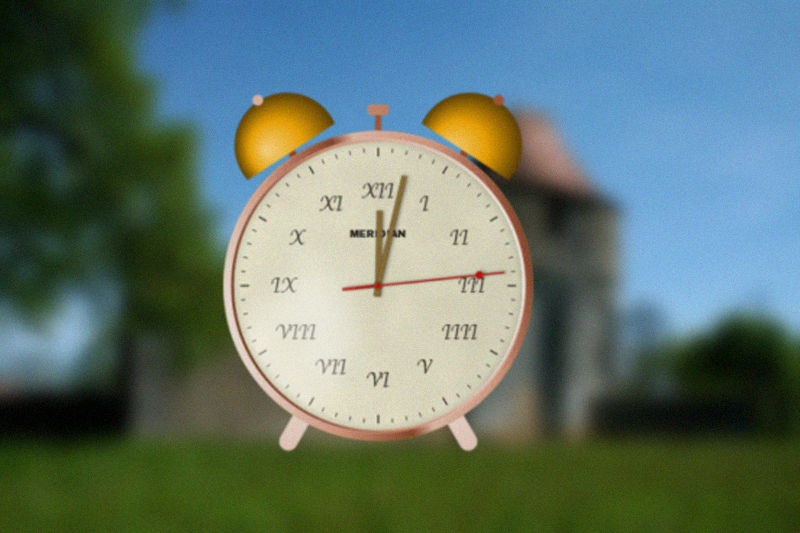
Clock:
12:02:14
